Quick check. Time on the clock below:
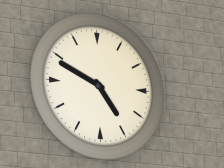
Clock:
4:49
